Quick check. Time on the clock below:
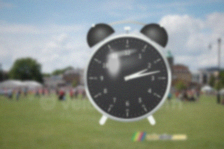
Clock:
2:13
